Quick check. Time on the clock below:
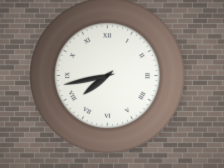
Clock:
7:43
